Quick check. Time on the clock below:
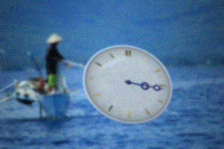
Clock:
3:16
